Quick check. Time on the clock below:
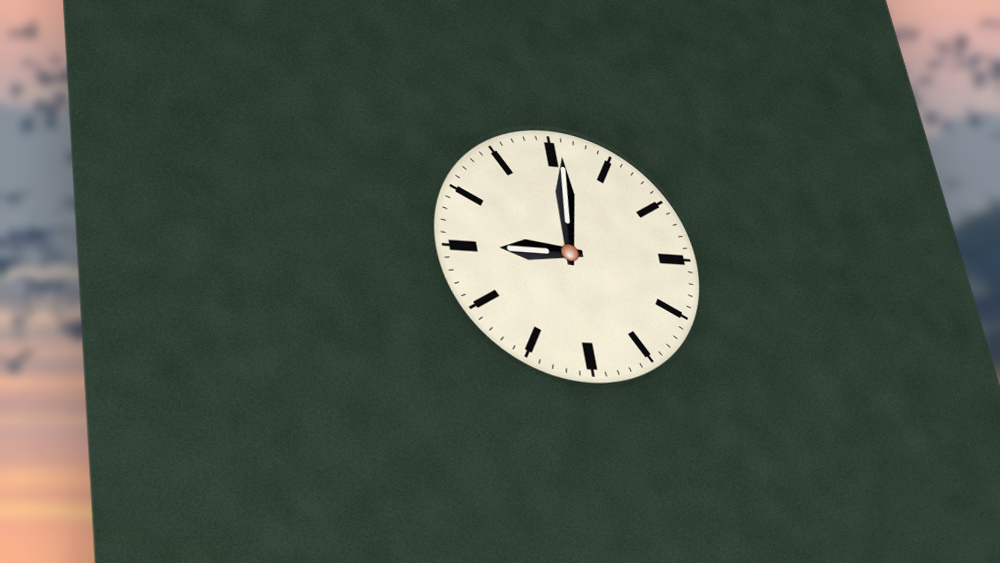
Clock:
9:01
